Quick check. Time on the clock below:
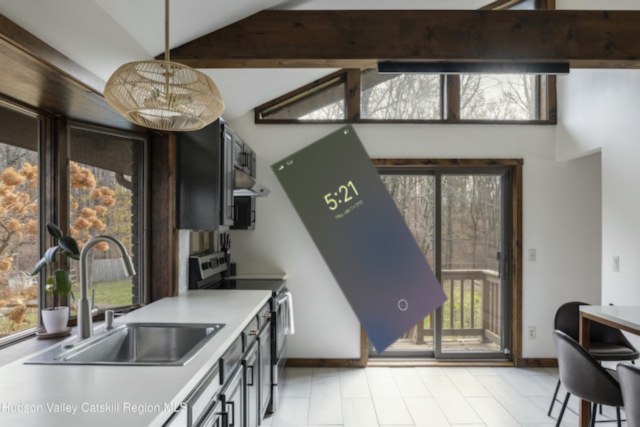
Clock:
5:21
